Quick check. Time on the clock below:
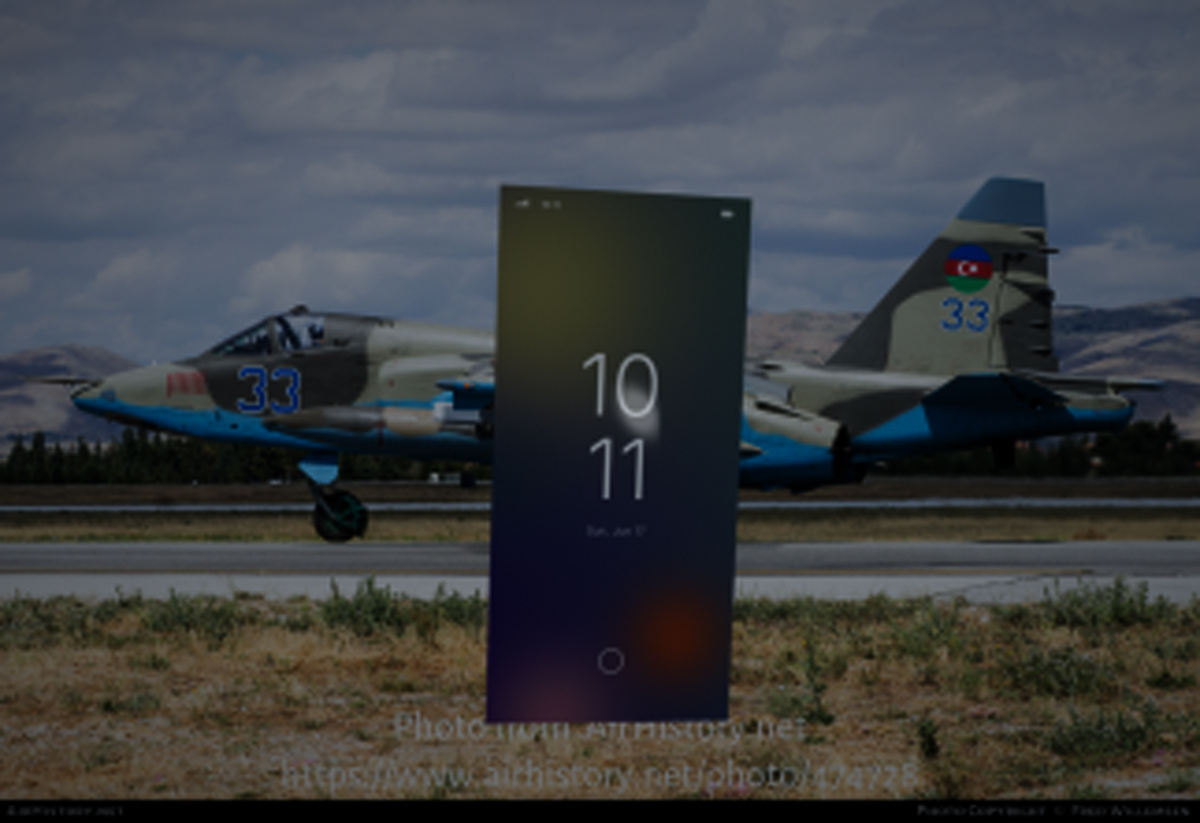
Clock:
10:11
